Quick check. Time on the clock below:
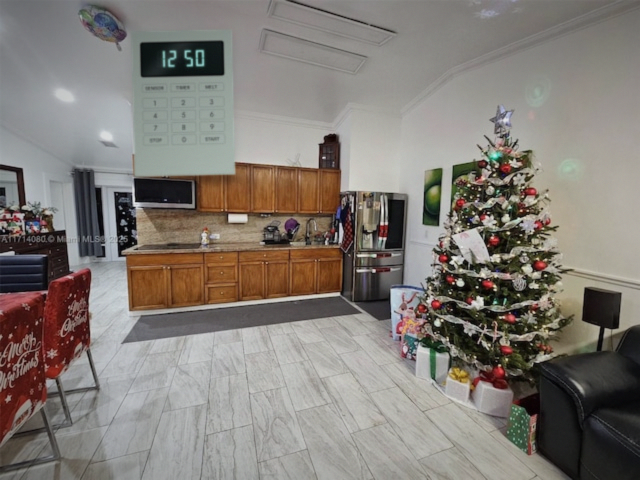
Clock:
12:50
